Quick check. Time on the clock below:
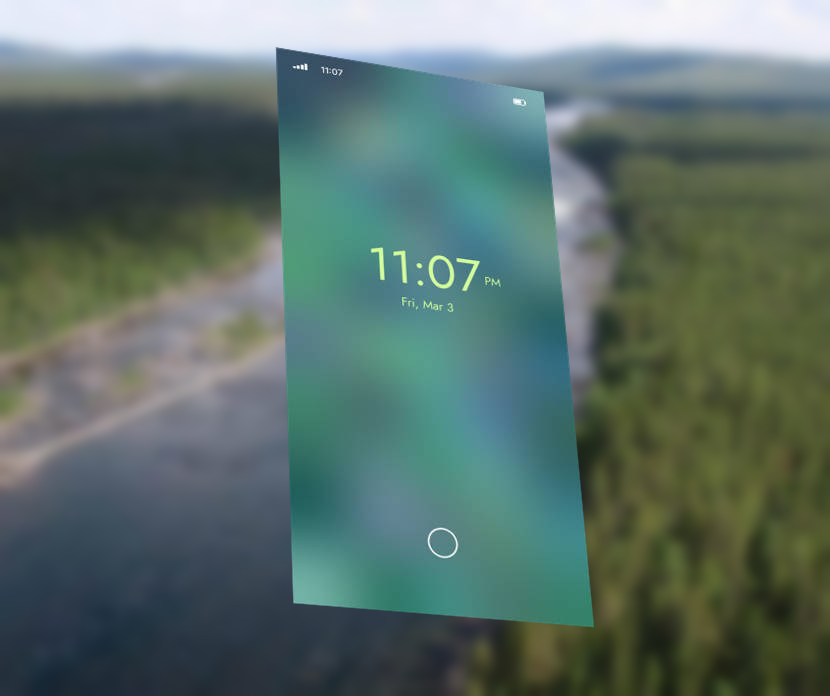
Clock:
11:07
